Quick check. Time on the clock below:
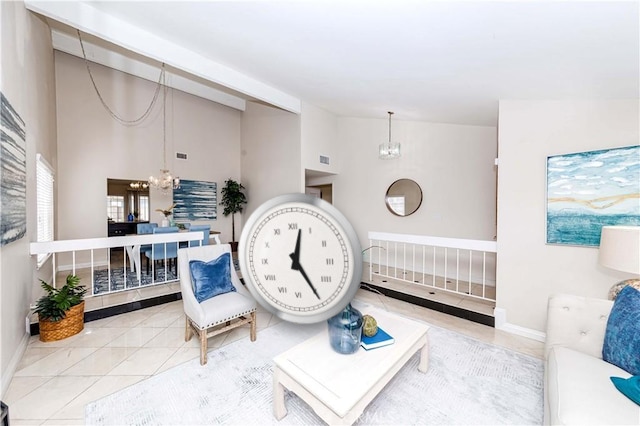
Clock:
12:25
